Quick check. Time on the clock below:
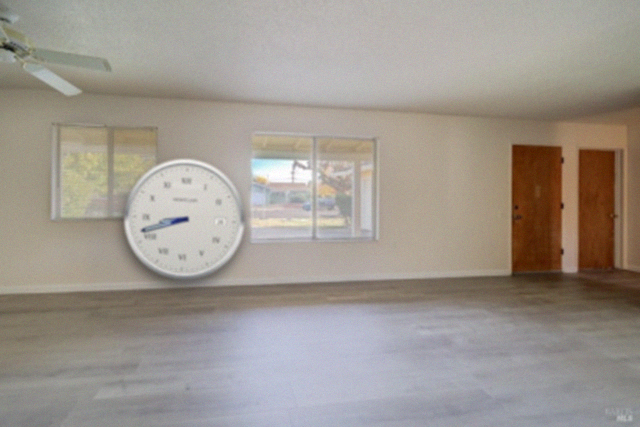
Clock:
8:42
